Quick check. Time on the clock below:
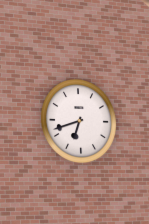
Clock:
6:42
